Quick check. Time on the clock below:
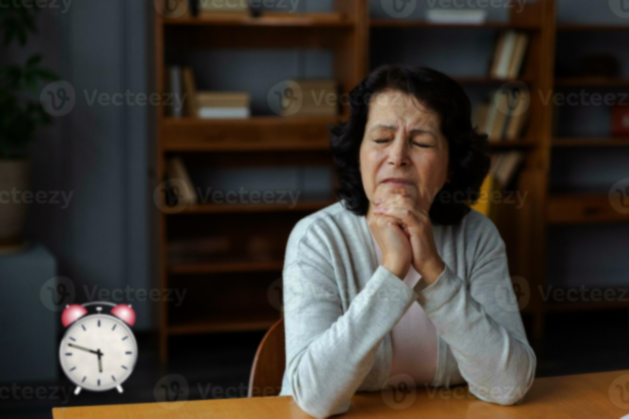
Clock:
5:48
